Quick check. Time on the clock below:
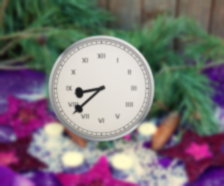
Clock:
8:38
